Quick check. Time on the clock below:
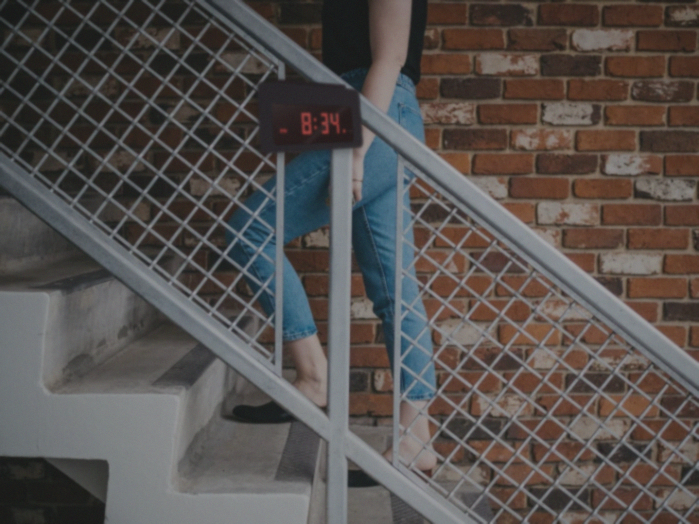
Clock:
8:34
